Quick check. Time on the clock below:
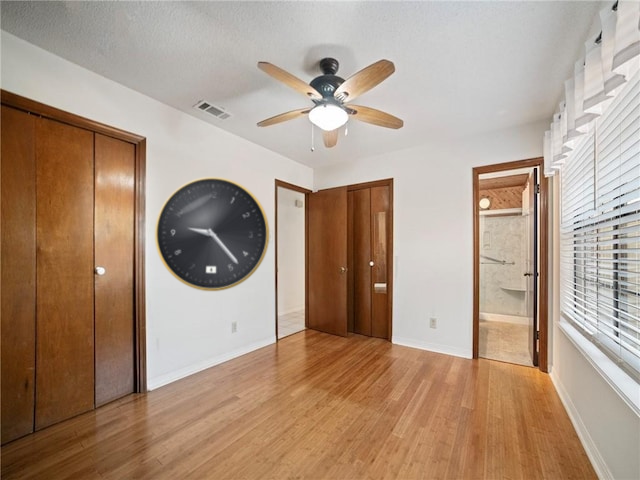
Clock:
9:23
